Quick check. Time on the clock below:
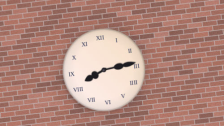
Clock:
8:14
